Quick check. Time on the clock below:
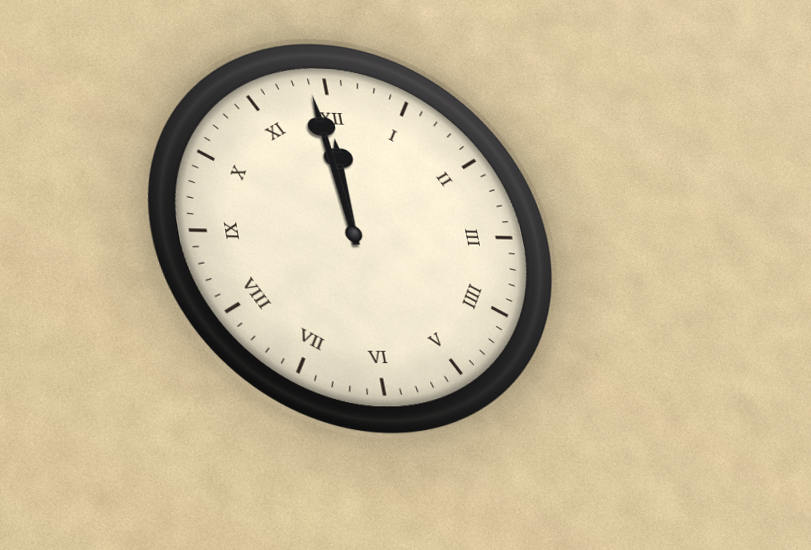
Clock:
11:59
